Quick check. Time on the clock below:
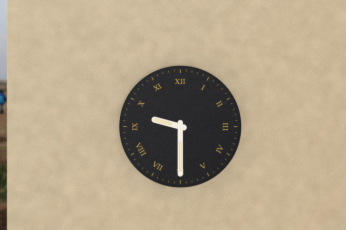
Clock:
9:30
